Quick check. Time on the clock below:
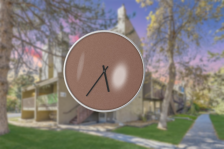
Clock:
5:36
